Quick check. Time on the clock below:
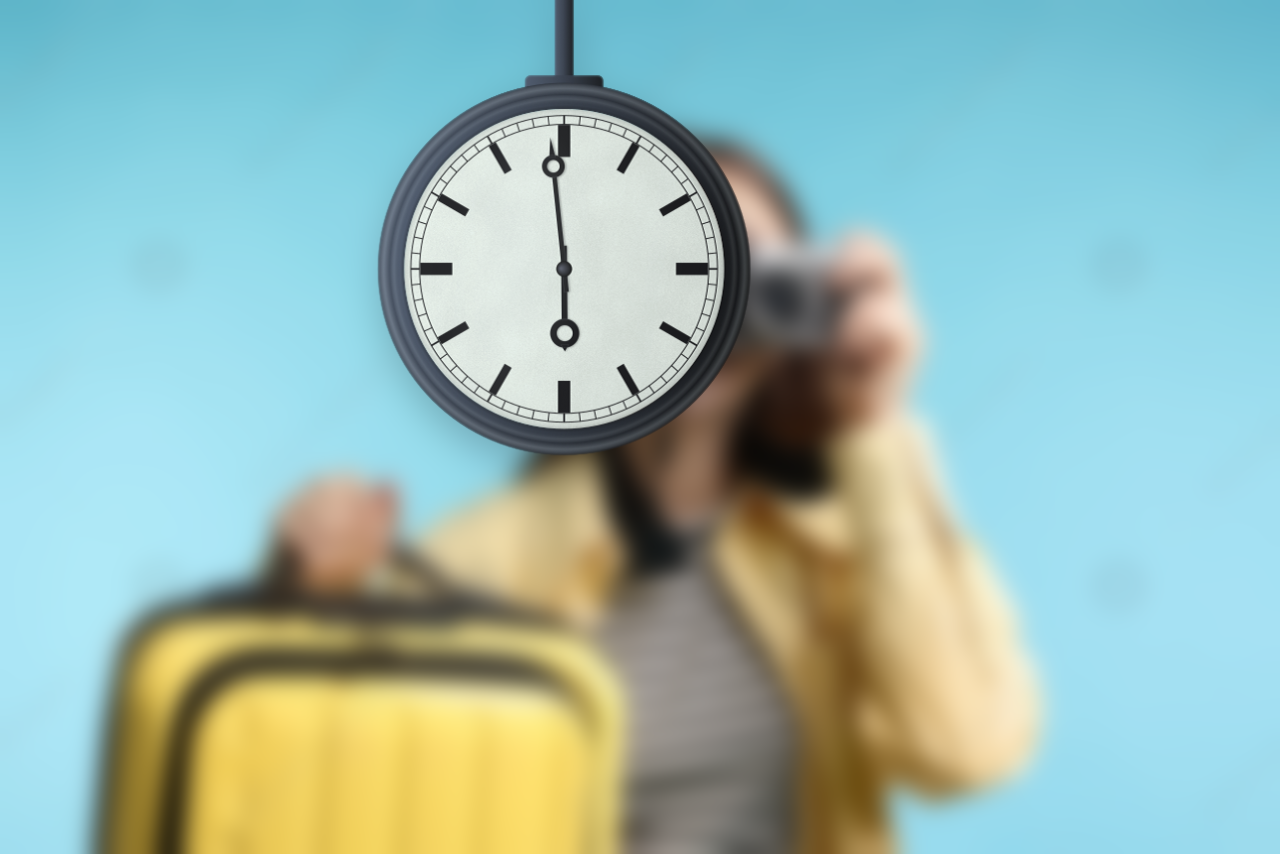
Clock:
5:59
